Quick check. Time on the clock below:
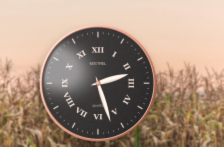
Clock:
2:27
